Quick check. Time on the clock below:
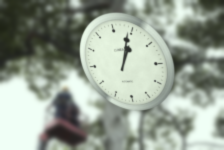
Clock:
1:04
